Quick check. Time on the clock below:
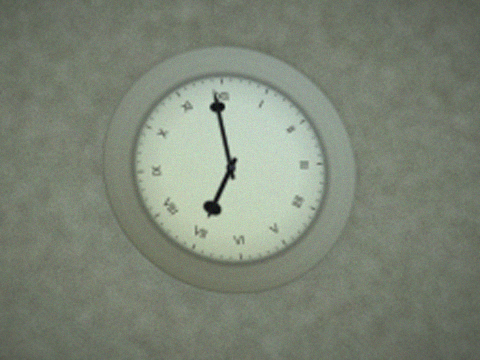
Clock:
6:59
